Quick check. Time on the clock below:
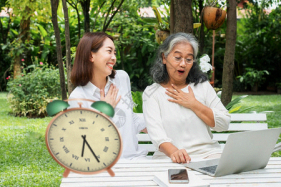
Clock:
6:26
